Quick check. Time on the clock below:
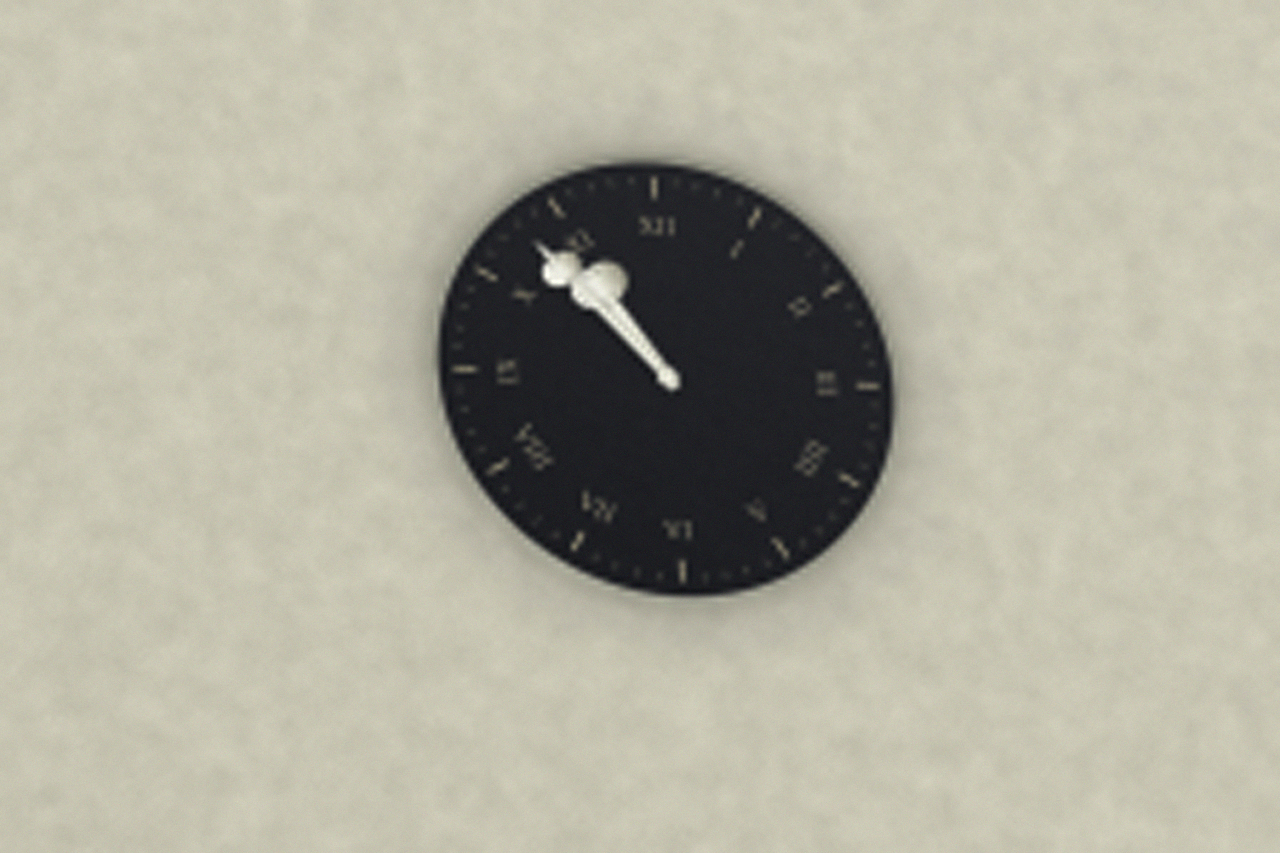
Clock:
10:53
